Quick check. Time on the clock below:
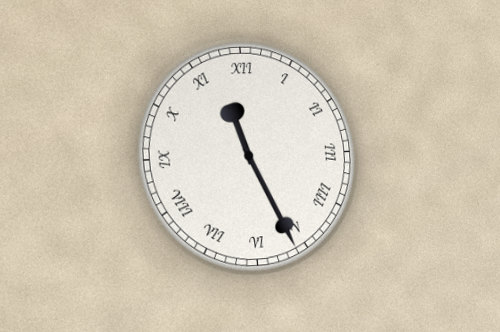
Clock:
11:26
